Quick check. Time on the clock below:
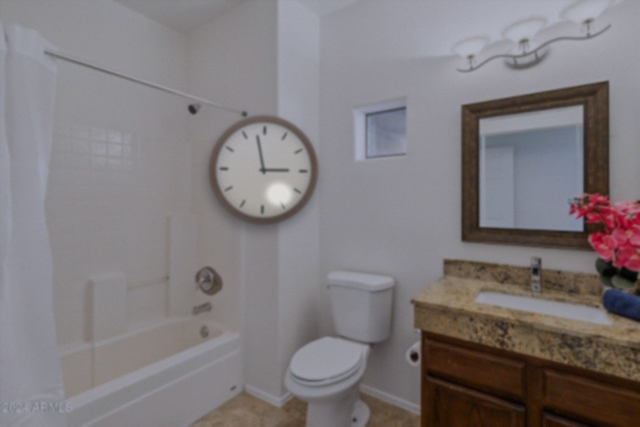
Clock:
2:58
